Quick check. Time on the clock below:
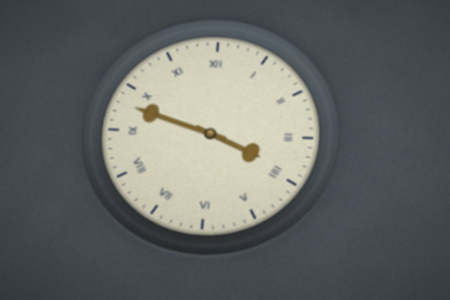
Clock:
3:48
